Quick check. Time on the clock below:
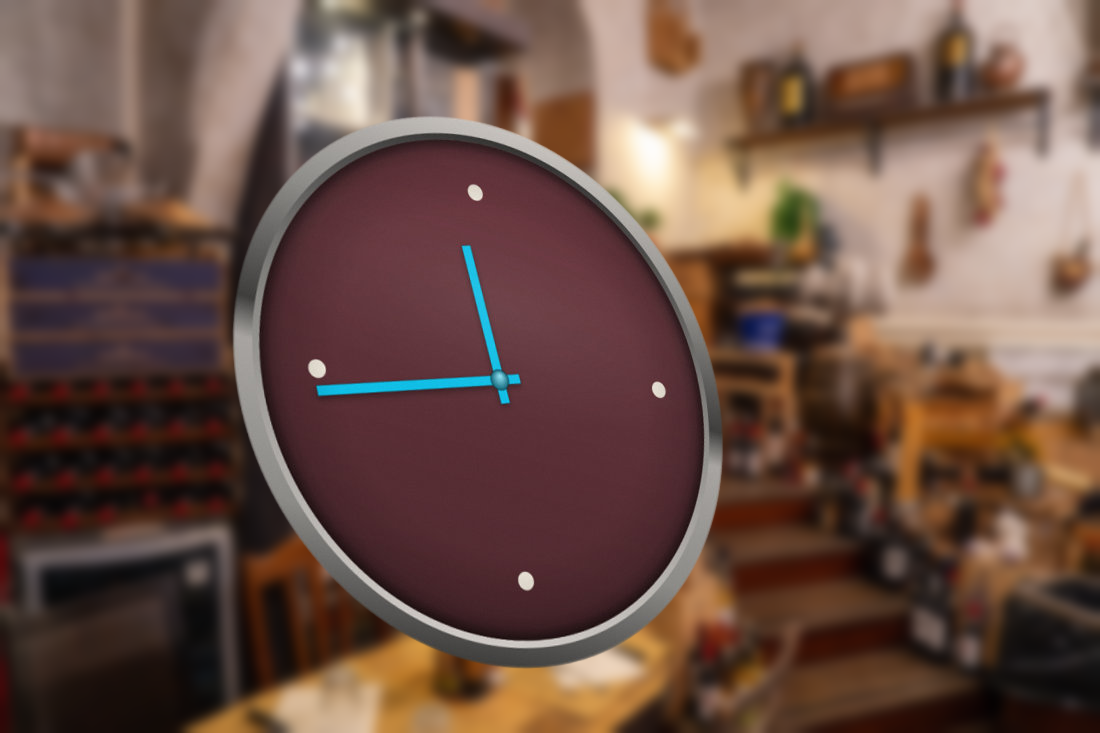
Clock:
11:44
